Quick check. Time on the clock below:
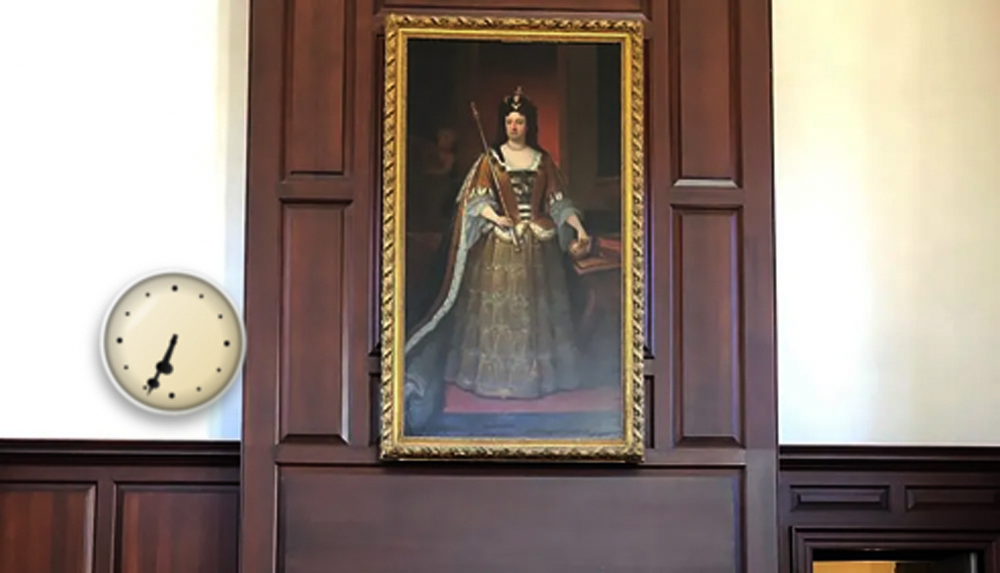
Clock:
6:34
